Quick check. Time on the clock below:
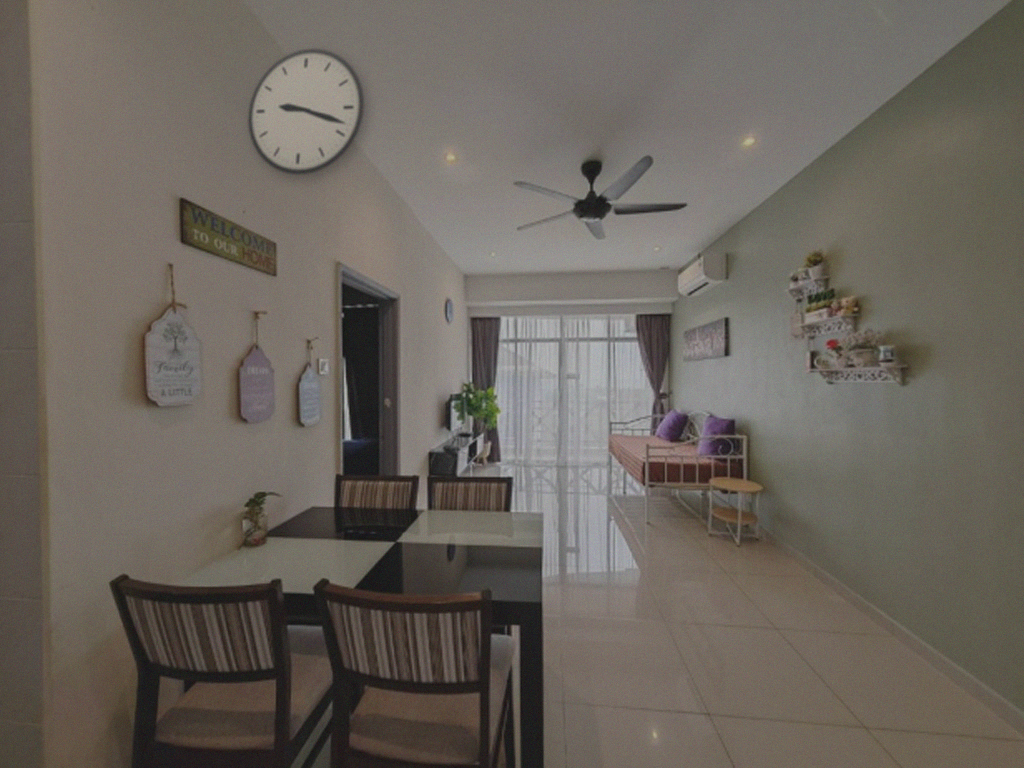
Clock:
9:18
